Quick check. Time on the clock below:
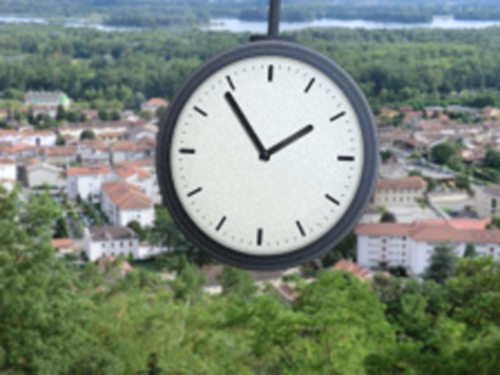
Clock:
1:54
